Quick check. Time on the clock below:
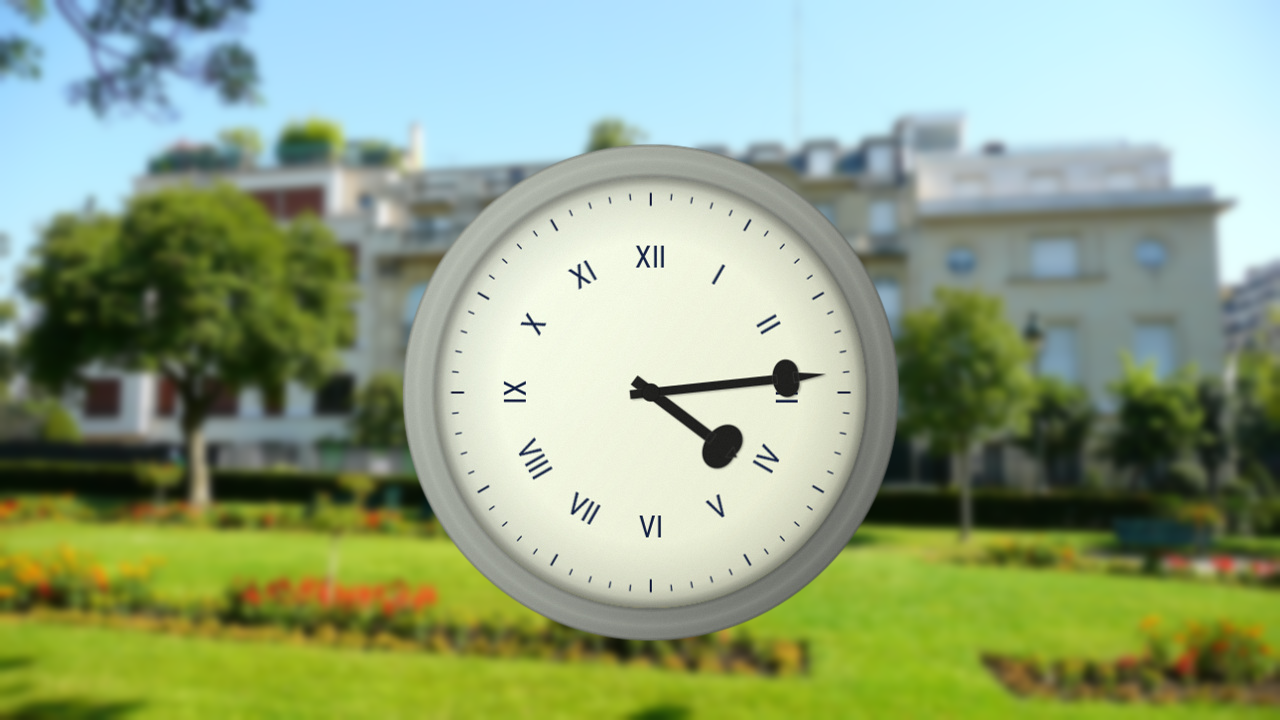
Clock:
4:14
